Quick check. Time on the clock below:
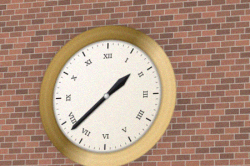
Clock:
1:38
